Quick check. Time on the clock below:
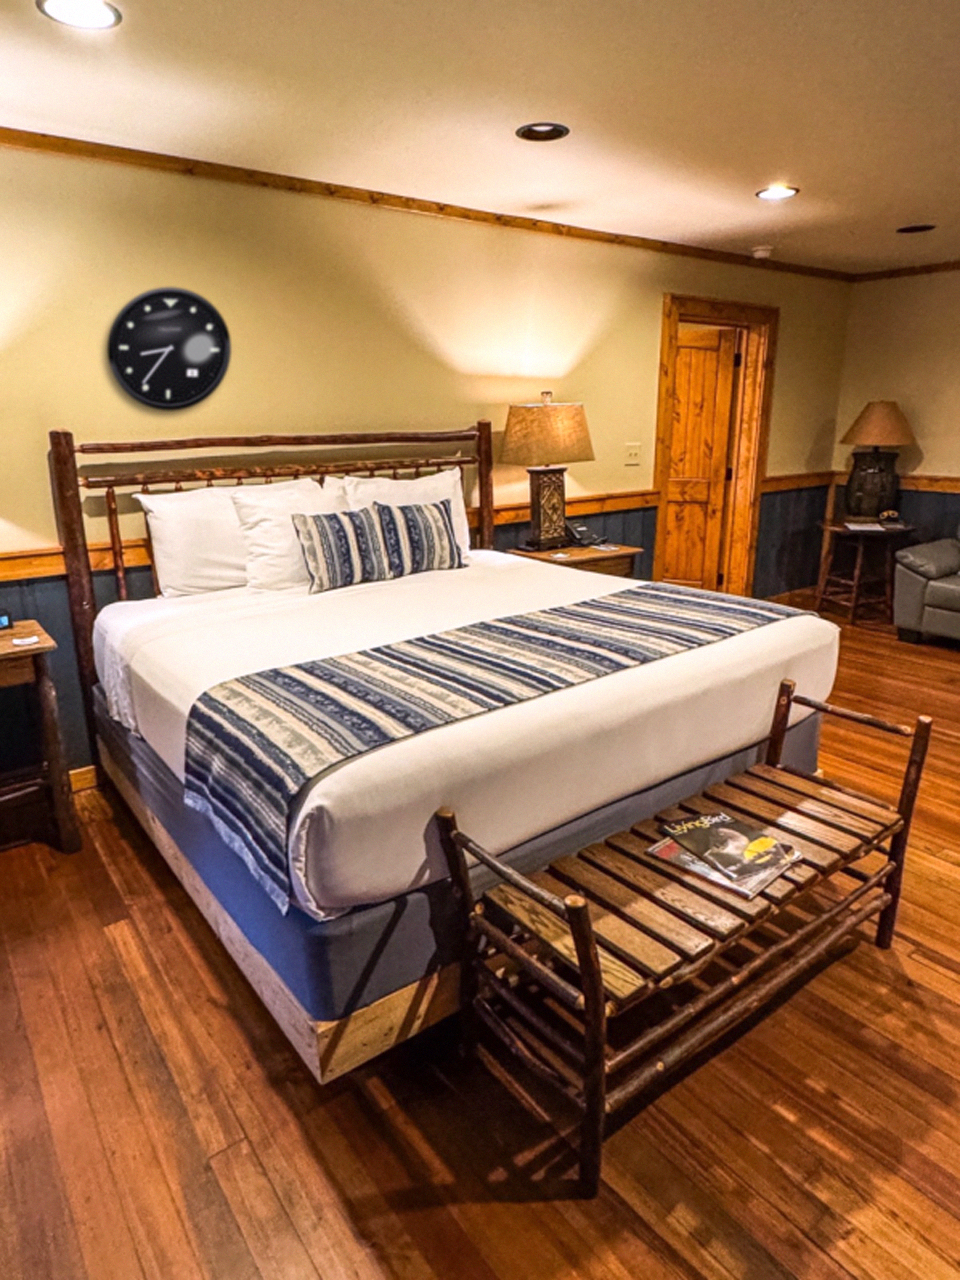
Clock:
8:36
